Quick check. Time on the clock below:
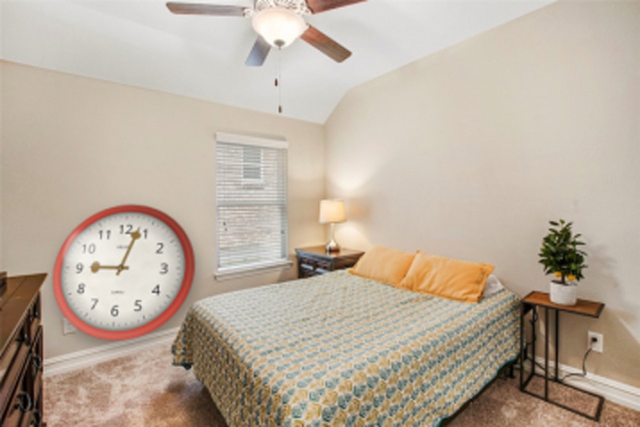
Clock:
9:03
